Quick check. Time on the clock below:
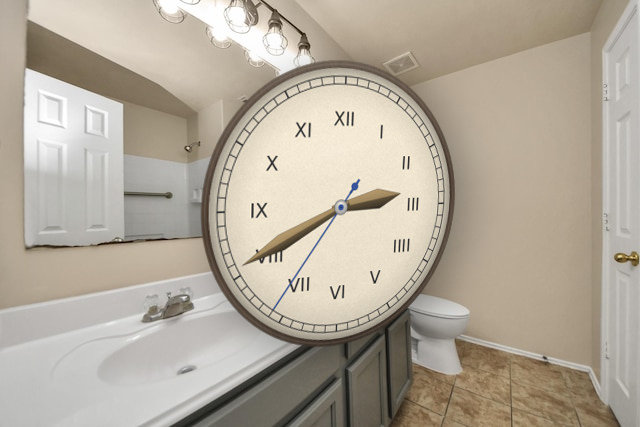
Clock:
2:40:36
